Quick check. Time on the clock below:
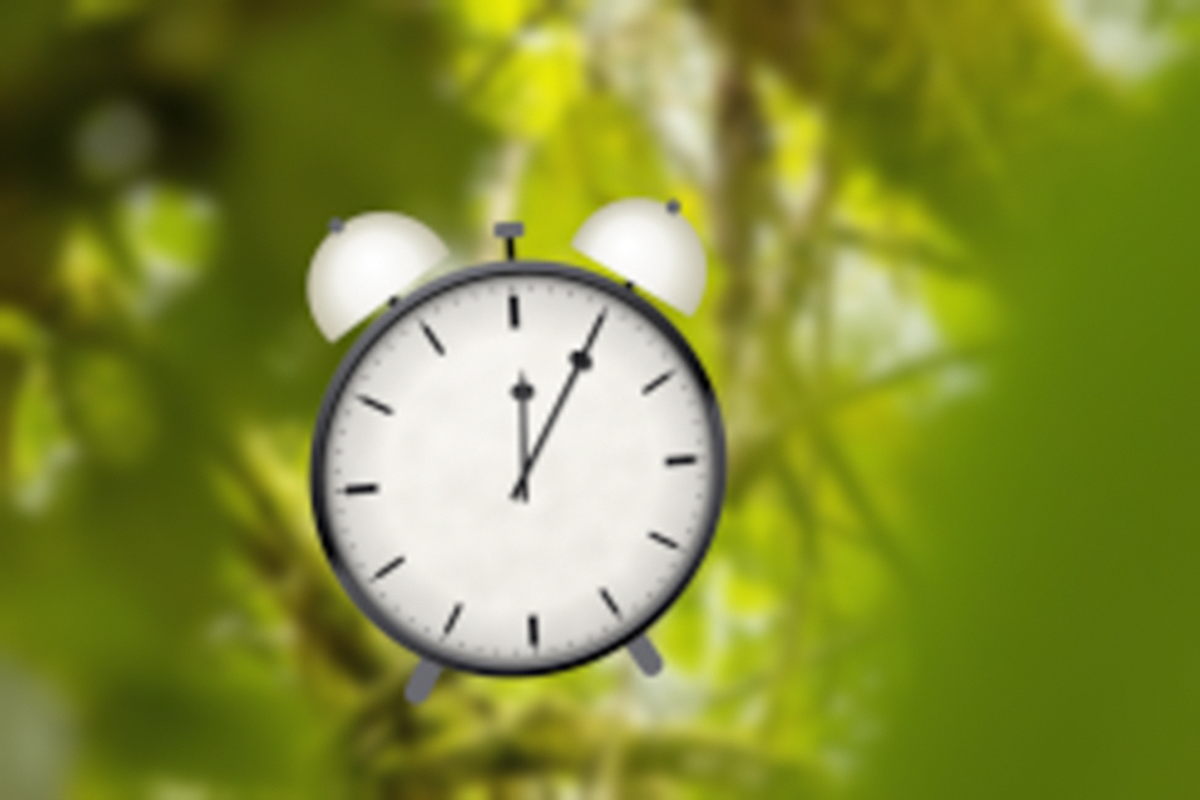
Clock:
12:05
